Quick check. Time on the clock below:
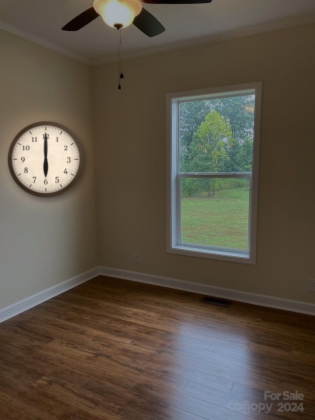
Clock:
6:00
